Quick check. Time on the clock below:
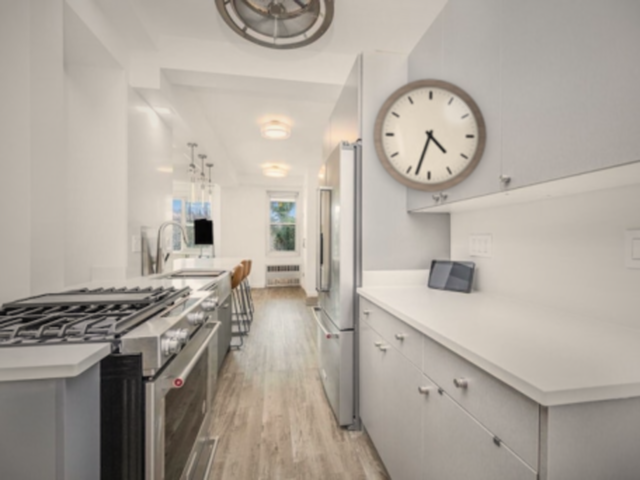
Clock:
4:33
